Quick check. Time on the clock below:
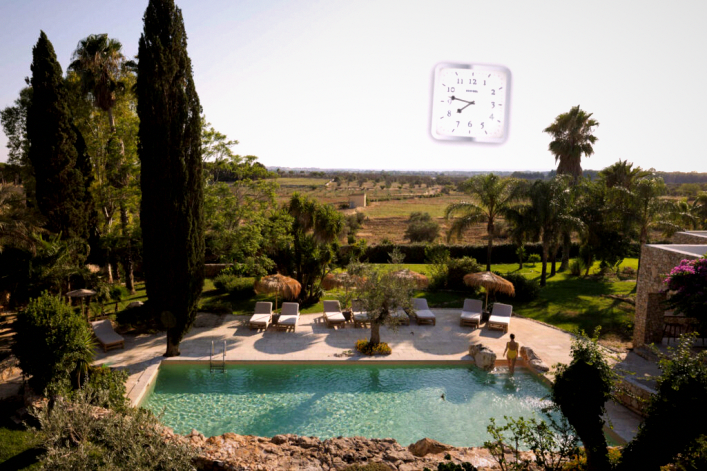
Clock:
7:47
